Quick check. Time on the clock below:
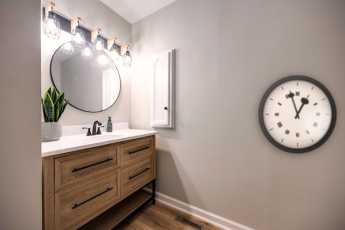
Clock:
12:57
